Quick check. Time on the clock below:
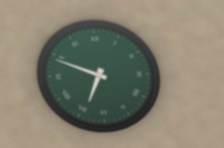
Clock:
6:49
